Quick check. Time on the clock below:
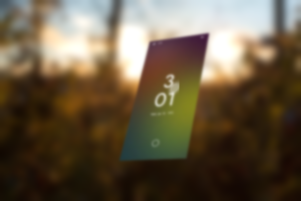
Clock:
3:01
